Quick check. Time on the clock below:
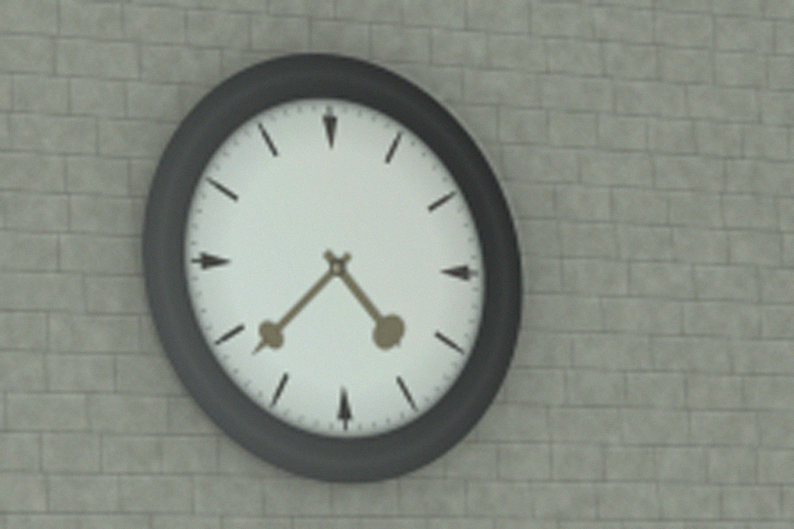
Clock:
4:38
